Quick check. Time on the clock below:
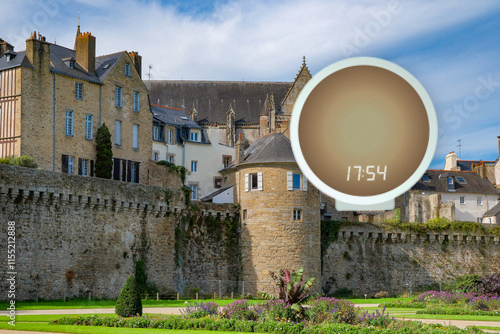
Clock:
17:54
